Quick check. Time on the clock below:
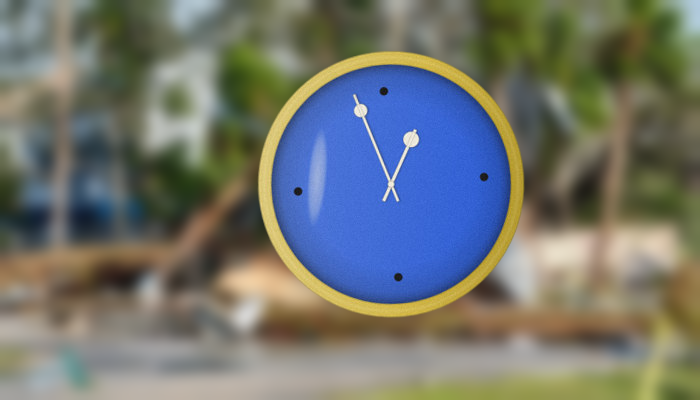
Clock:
12:57
